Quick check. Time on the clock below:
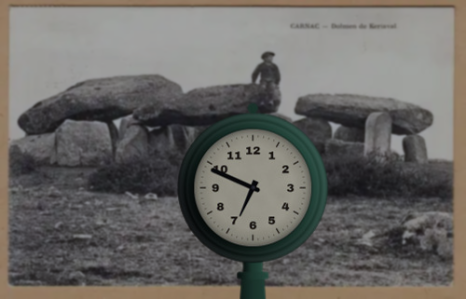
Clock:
6:49
